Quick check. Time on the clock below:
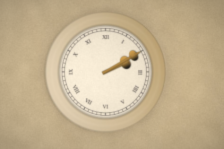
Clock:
2:10
